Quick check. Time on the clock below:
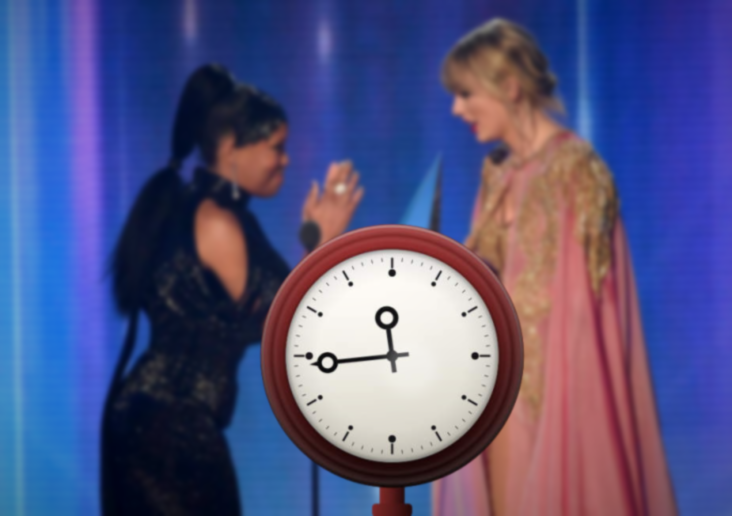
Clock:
11:44
